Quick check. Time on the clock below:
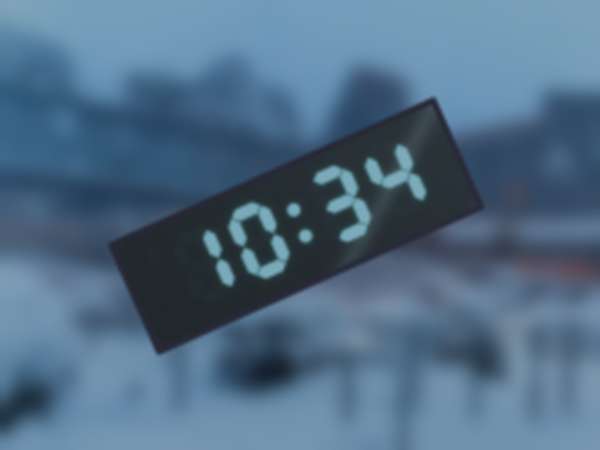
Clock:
10:34
